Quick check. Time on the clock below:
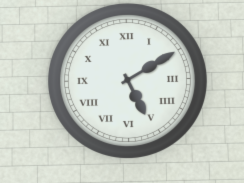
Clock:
5:10
